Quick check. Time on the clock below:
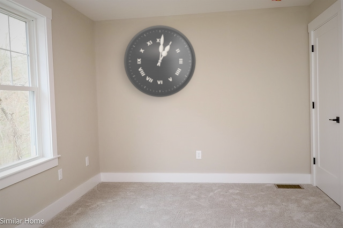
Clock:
1:01
